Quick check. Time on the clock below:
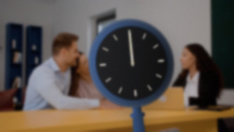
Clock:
12:00
